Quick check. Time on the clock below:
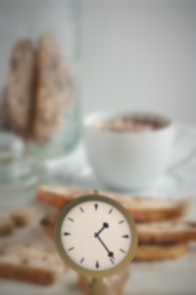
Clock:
1:24
